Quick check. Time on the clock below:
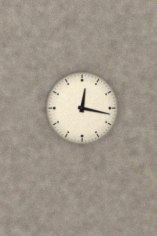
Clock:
12:17
